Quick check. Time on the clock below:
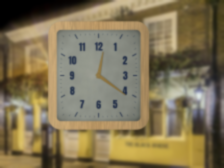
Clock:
12:21
